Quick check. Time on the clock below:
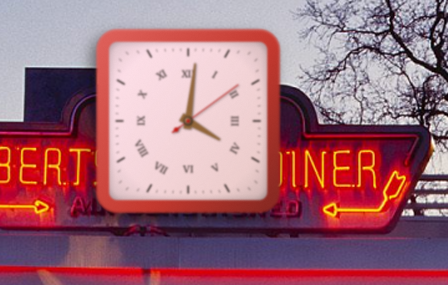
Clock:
4:01:09
